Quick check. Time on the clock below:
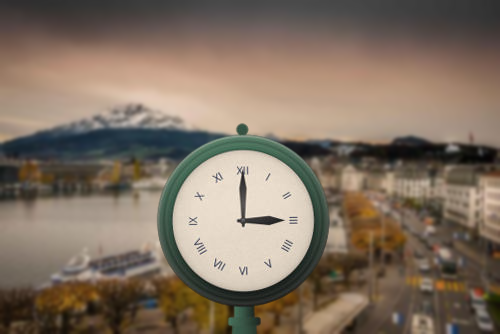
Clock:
3:00
